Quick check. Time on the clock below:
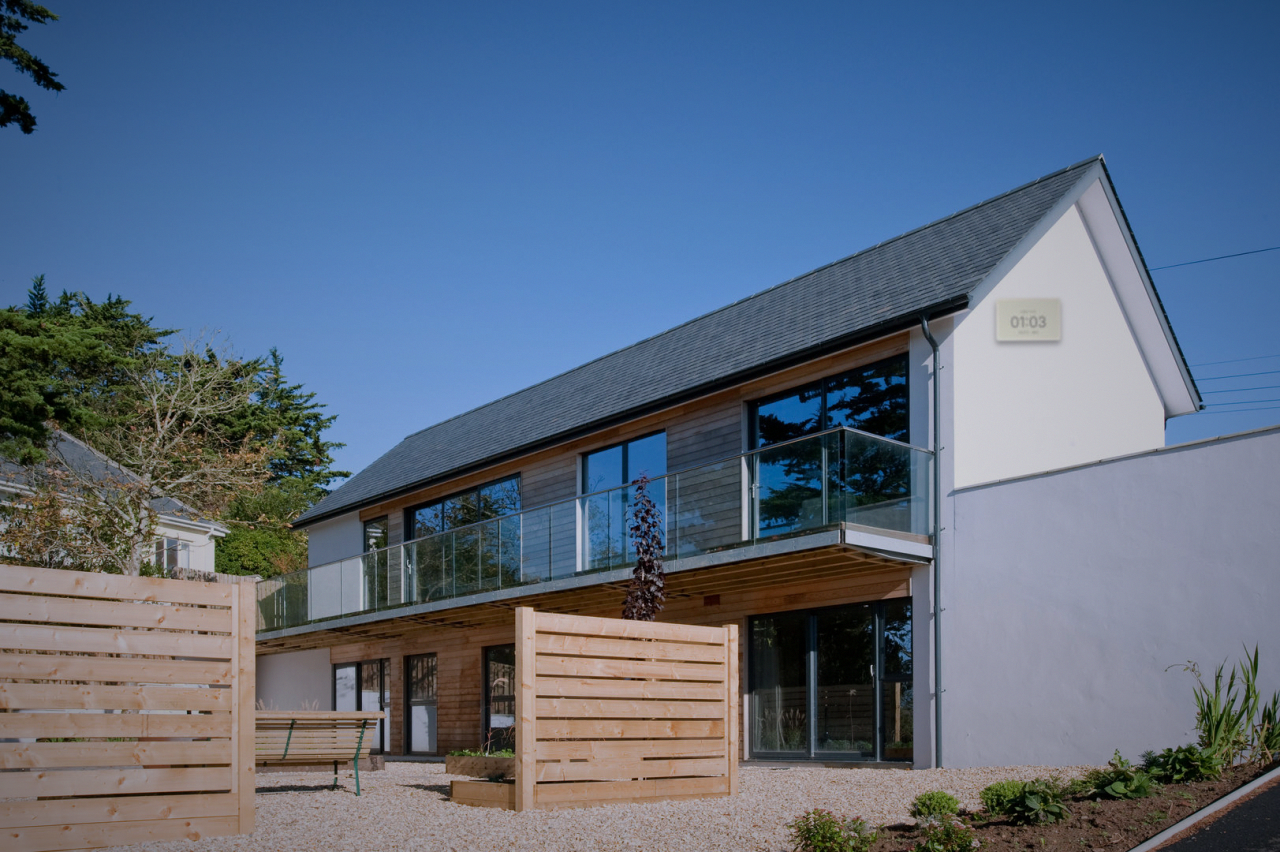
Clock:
1:03
